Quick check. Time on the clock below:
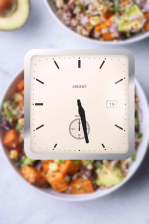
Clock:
5:28
